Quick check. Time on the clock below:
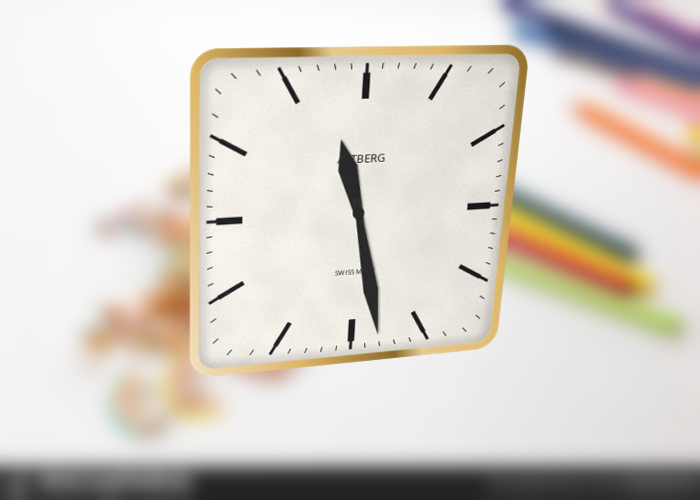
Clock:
11:28
